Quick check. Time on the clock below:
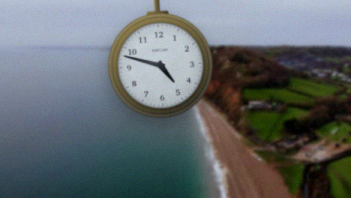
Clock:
4:48
